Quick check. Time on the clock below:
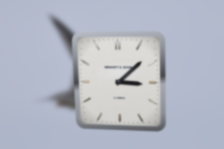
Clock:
3:08
